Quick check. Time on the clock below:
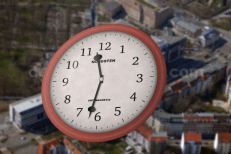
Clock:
11:32
